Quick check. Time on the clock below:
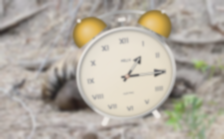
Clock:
1:15
